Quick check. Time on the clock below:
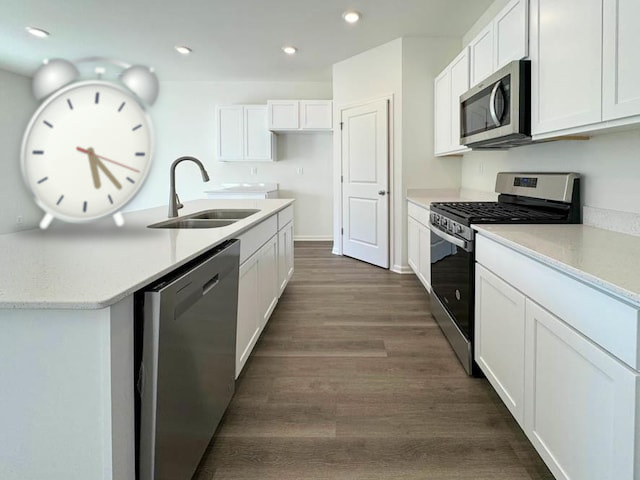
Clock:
5:22:18
